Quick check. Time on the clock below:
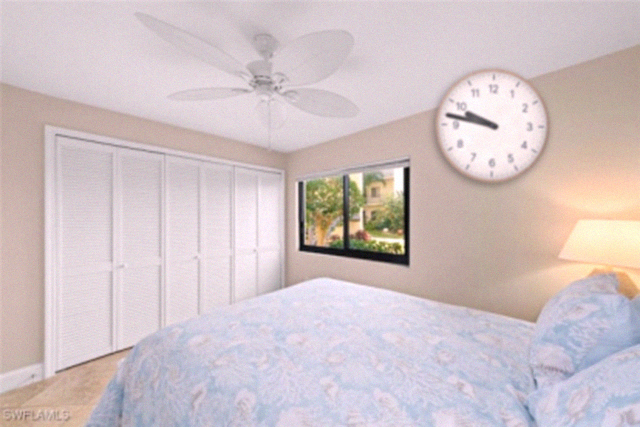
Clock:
9:47
